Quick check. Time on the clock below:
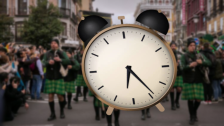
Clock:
6:24
